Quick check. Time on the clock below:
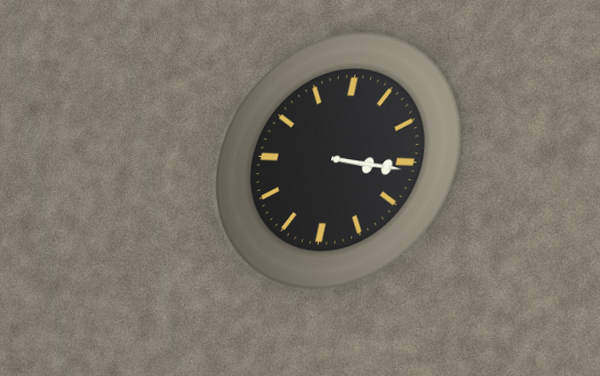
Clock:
3:16
